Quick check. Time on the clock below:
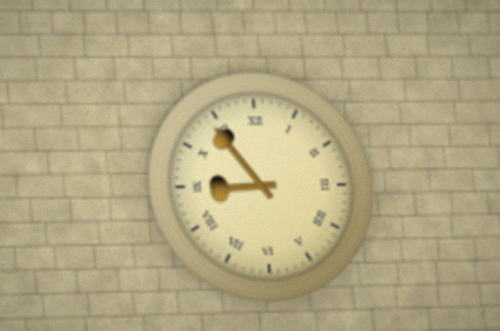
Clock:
8:54
